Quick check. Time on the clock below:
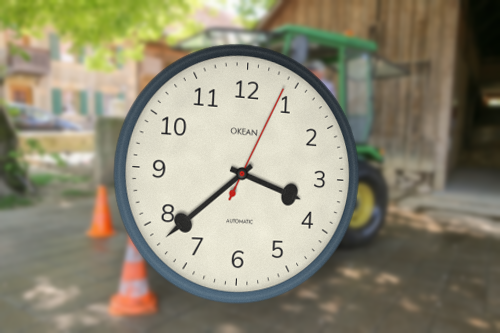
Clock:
3:38:04
